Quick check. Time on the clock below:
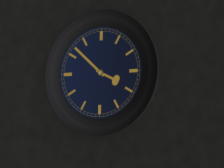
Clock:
3:52
